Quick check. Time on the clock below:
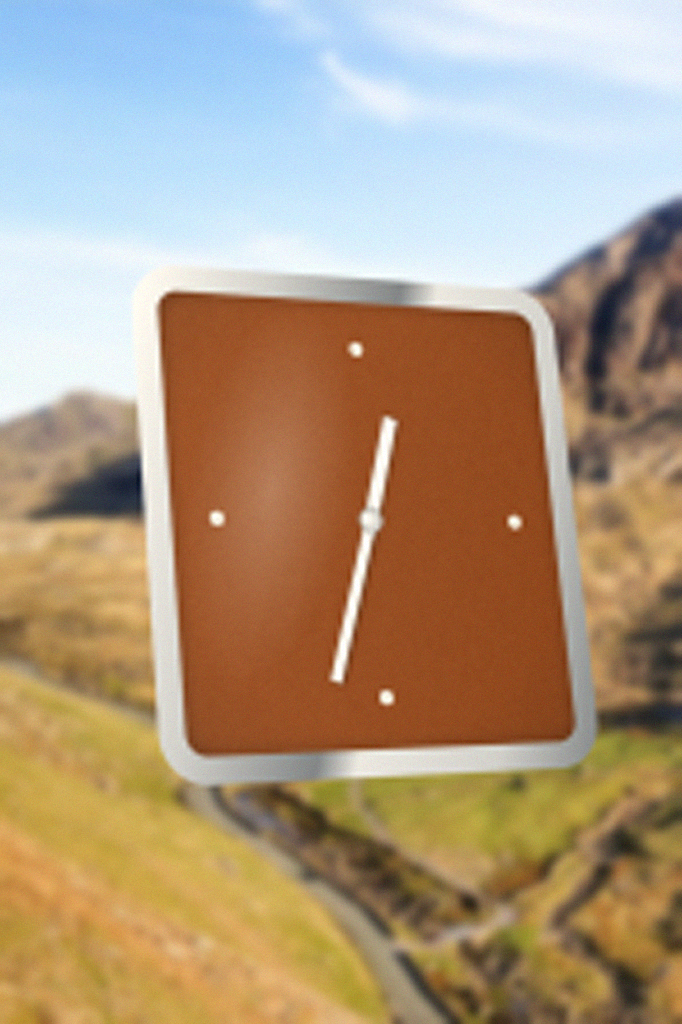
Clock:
12:33
